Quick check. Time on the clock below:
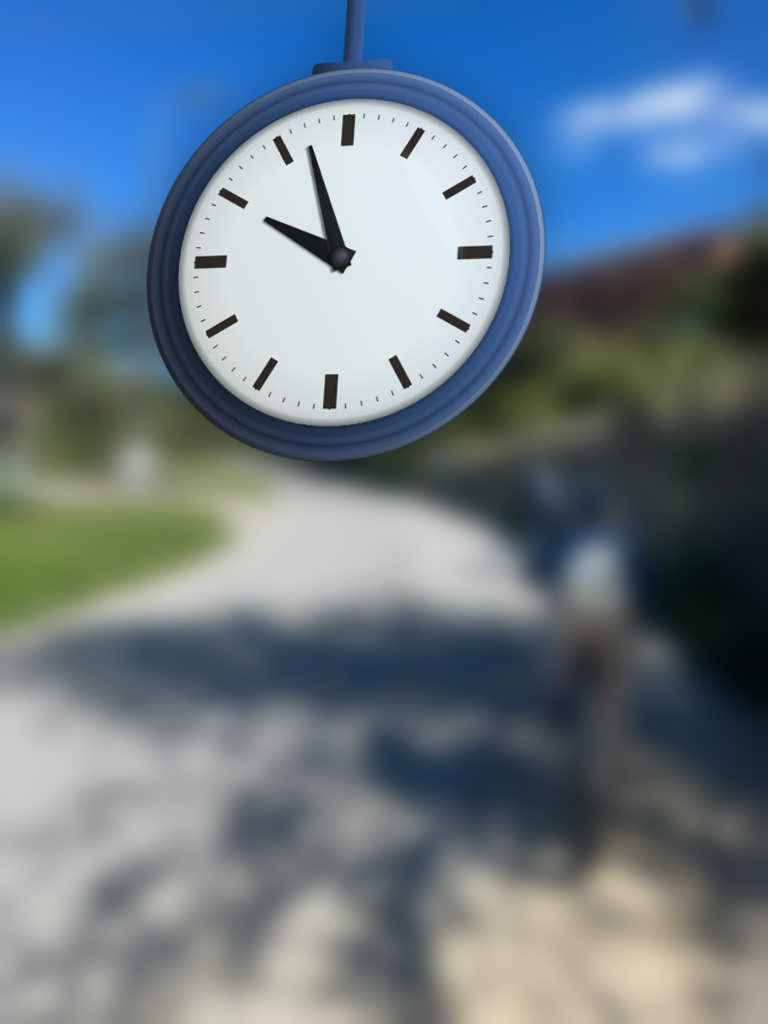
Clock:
9:57
